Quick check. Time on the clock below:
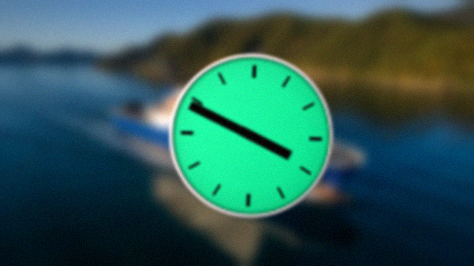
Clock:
3:49
